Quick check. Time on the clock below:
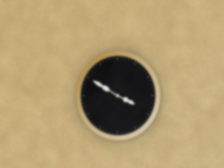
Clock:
3:50
